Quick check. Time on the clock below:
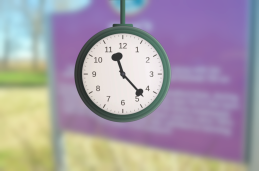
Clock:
11:23
